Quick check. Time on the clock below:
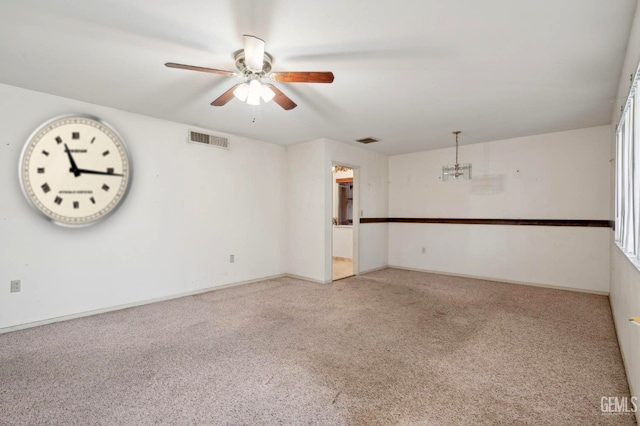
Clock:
11:16
